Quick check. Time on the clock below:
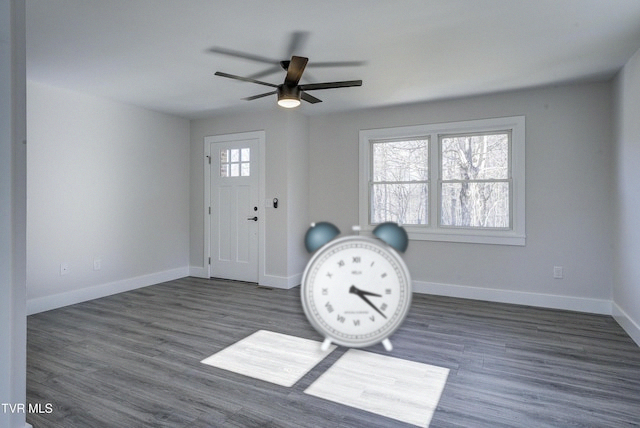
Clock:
3:22
